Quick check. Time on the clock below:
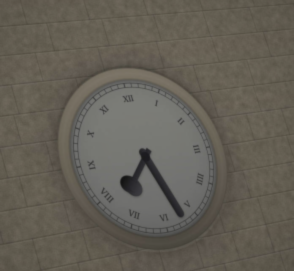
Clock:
7:27
